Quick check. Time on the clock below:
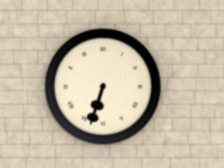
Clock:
6:33
